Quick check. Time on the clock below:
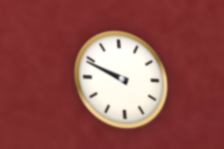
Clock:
9:49
